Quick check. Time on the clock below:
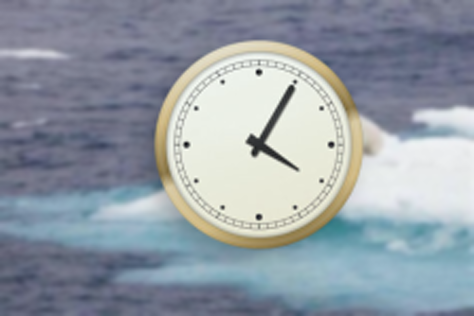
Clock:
4:05
